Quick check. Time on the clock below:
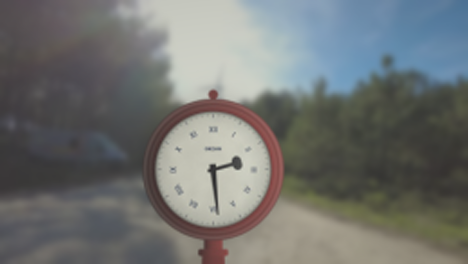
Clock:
2:29
